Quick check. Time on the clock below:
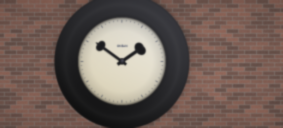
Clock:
1:51
